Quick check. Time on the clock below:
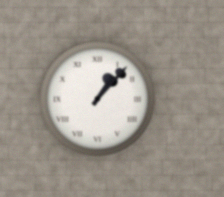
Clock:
1:07
